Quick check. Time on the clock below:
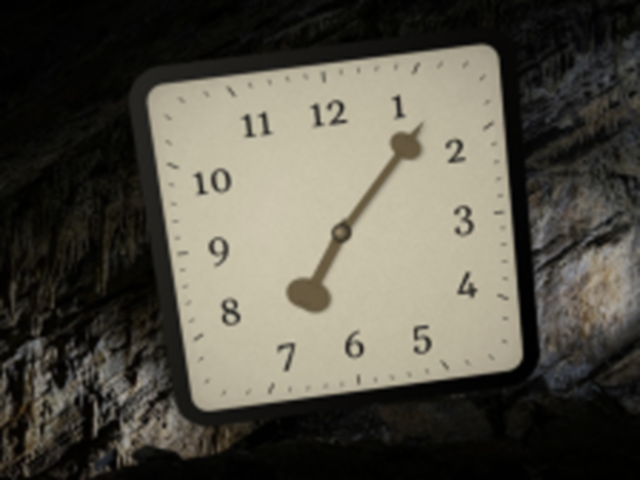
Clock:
7:07
